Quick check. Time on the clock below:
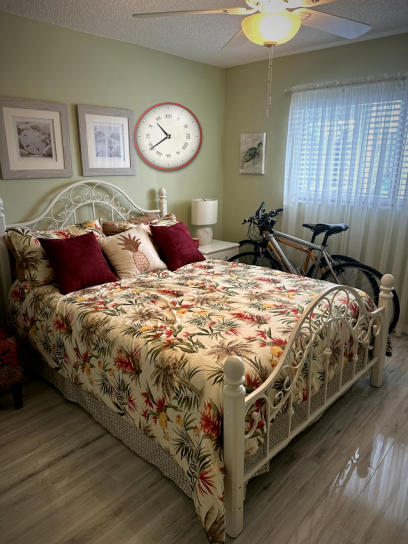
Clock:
10:39
